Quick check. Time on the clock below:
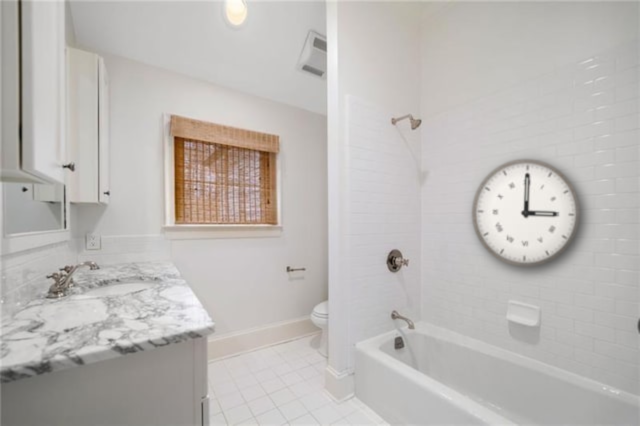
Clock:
3:00
